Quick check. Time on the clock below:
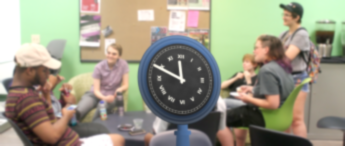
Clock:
11:49
